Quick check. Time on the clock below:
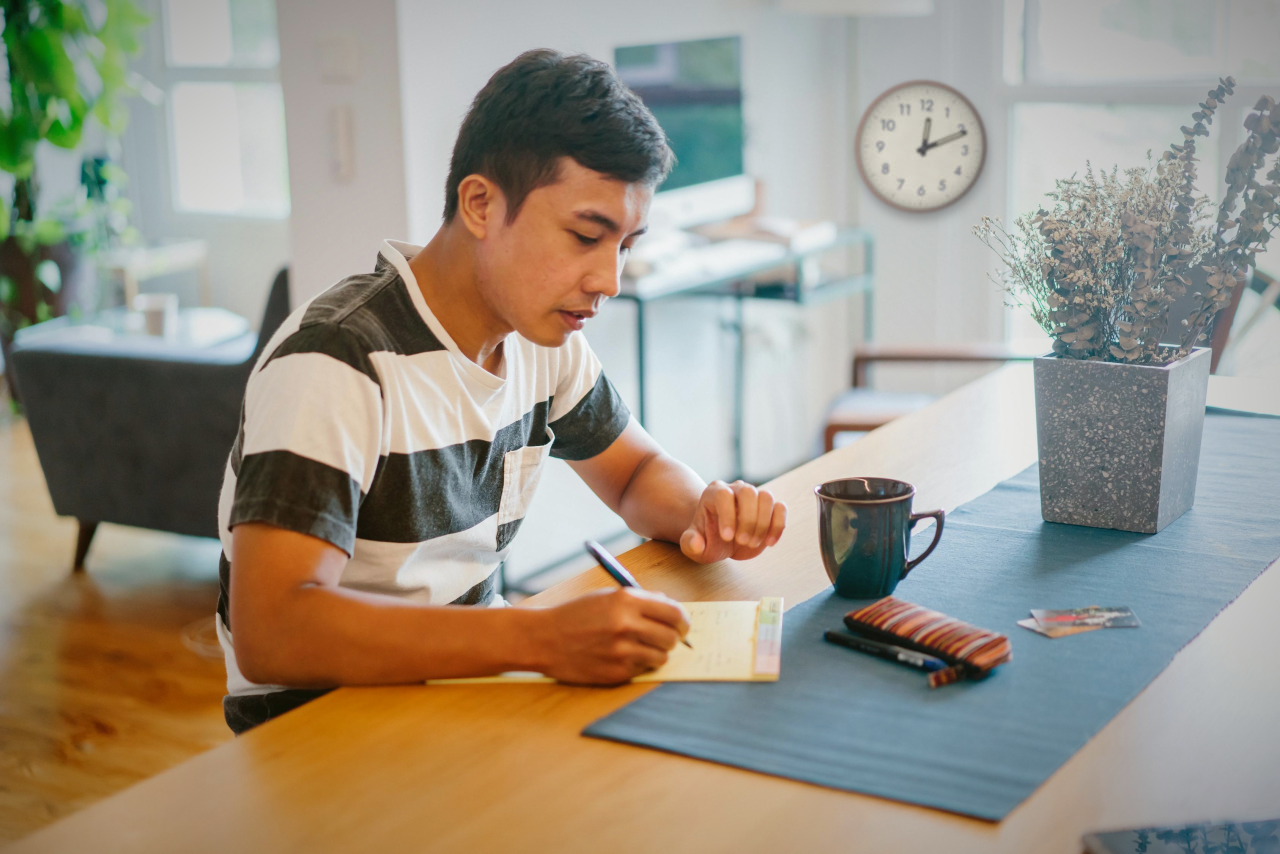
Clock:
12:11
